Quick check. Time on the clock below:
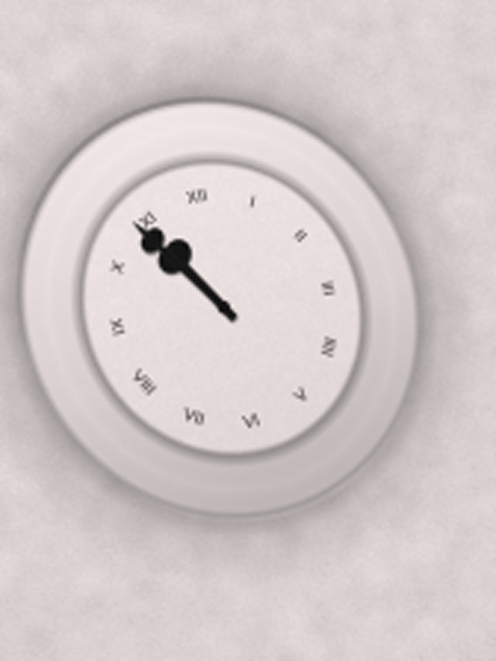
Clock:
10:54
